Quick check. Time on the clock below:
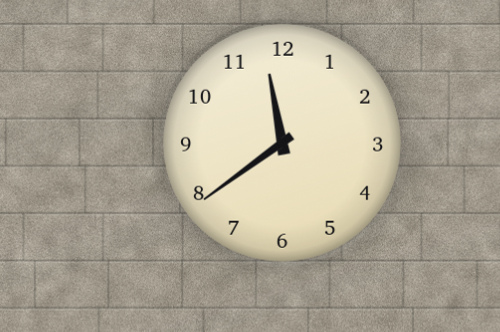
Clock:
11:39
